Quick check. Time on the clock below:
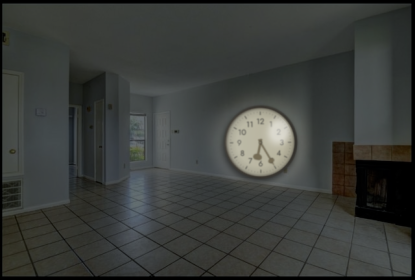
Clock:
6:25
